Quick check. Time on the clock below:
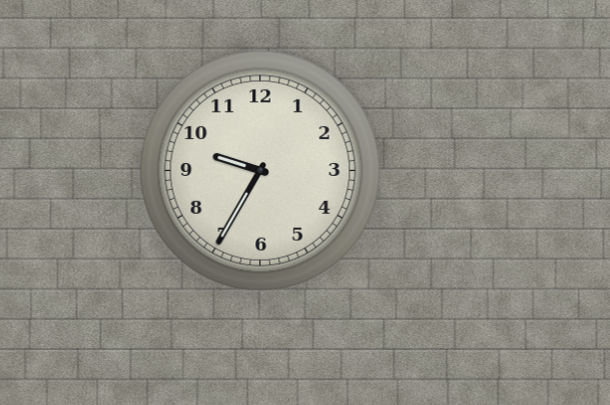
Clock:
9:35
